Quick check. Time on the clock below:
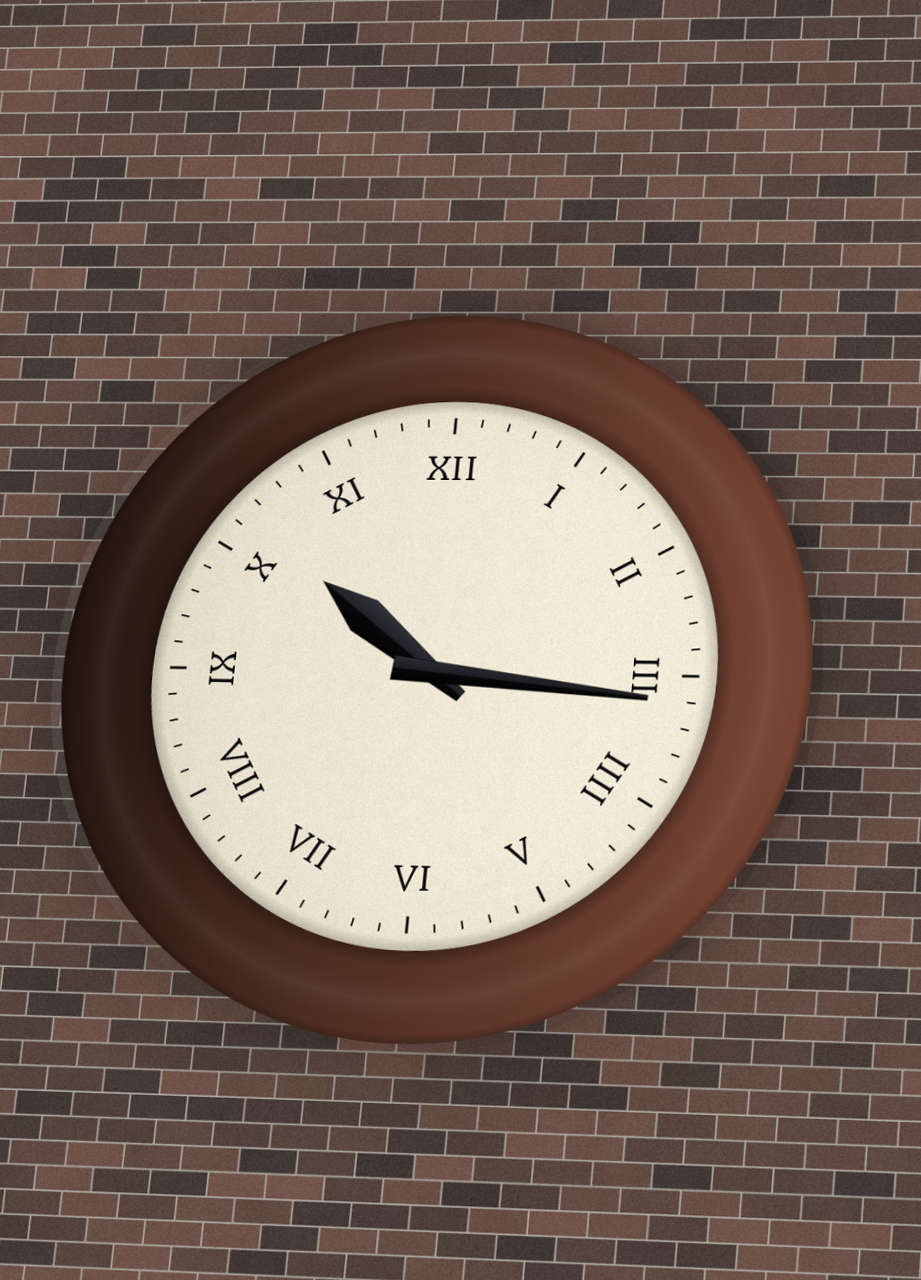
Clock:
10:16
